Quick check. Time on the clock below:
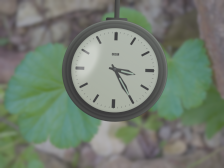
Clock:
3:25
